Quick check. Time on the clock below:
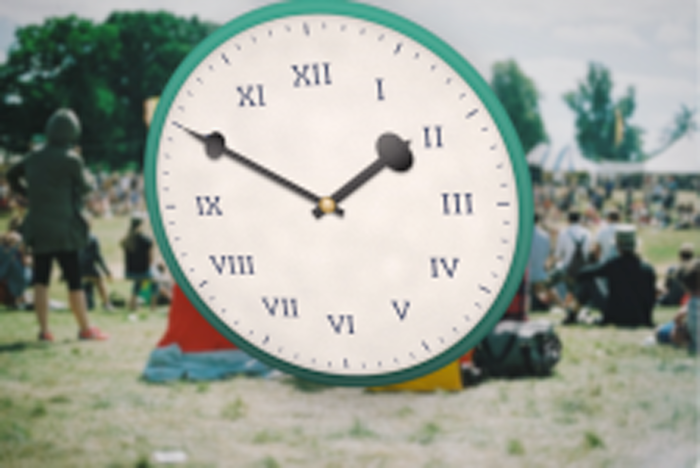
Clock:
1:50
